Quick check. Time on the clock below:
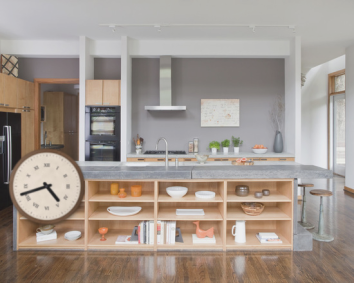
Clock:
4:42
